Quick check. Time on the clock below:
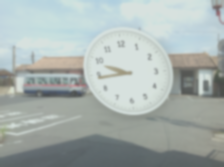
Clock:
9:44
